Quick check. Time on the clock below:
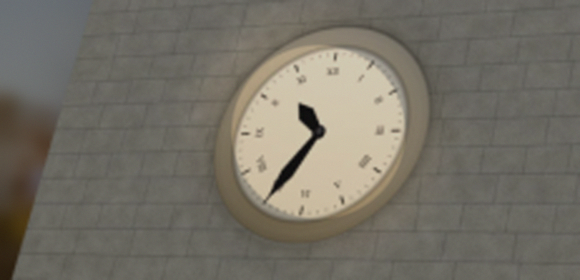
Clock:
10:35
